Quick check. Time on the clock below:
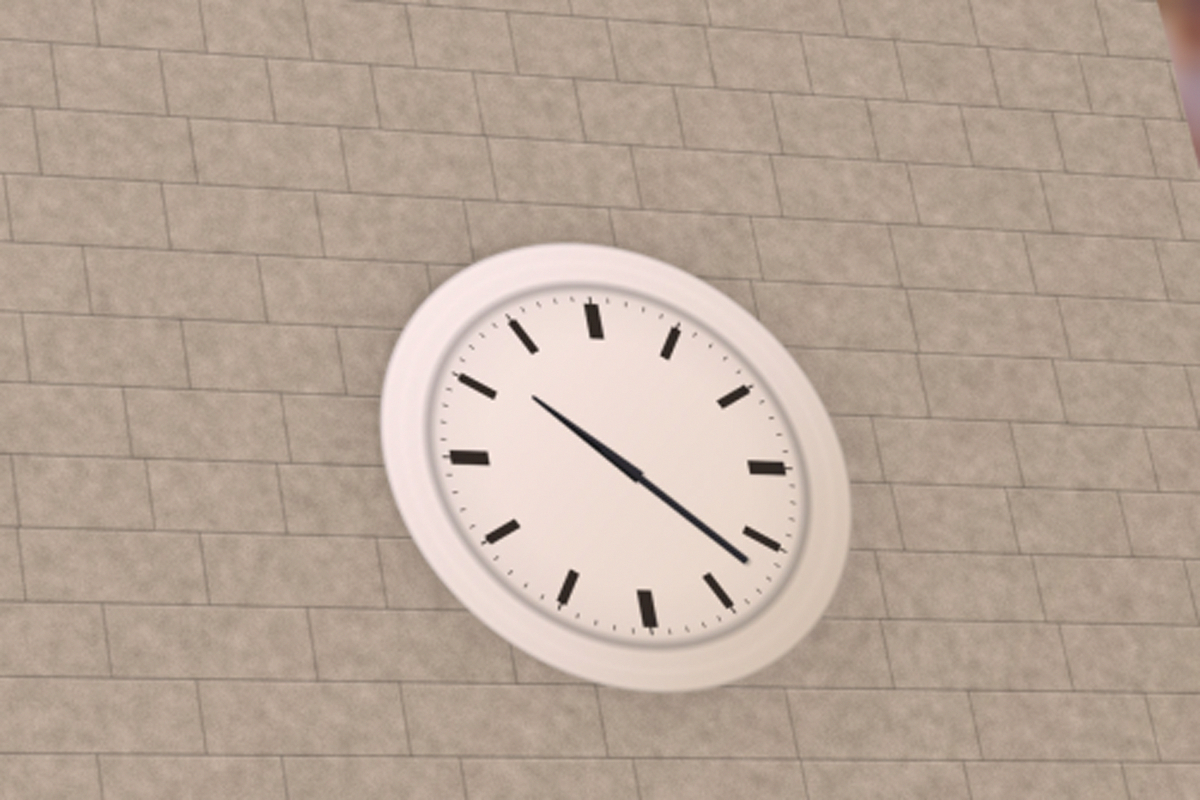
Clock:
10:22
